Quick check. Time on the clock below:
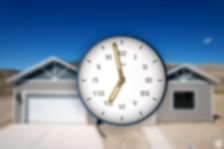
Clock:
6:58
